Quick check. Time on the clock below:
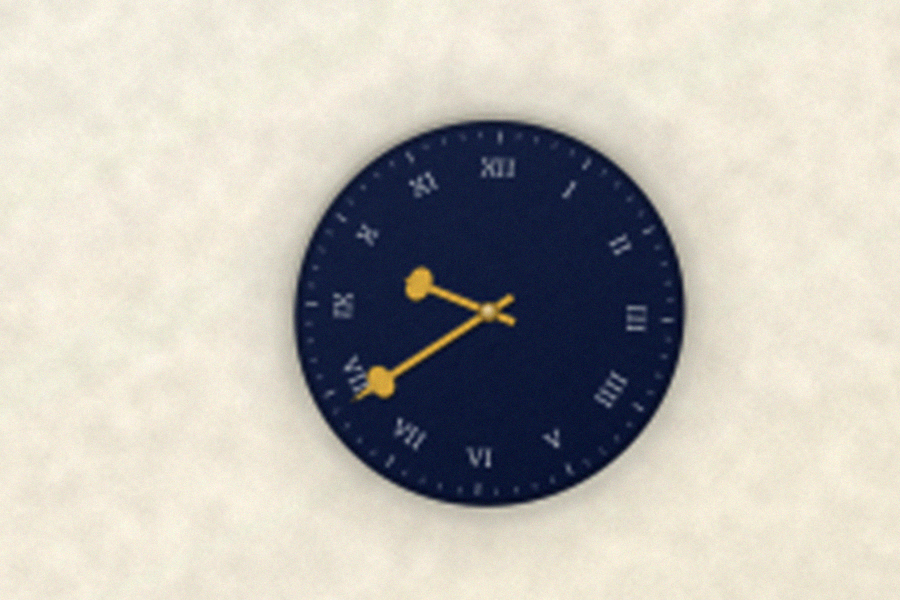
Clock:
9:39
